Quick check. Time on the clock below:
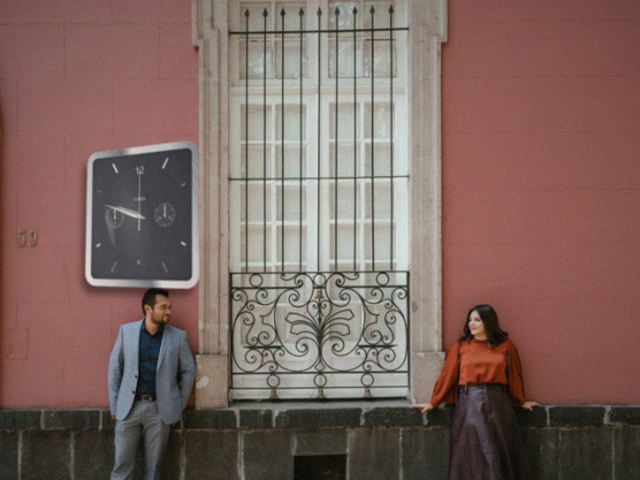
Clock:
9:48
